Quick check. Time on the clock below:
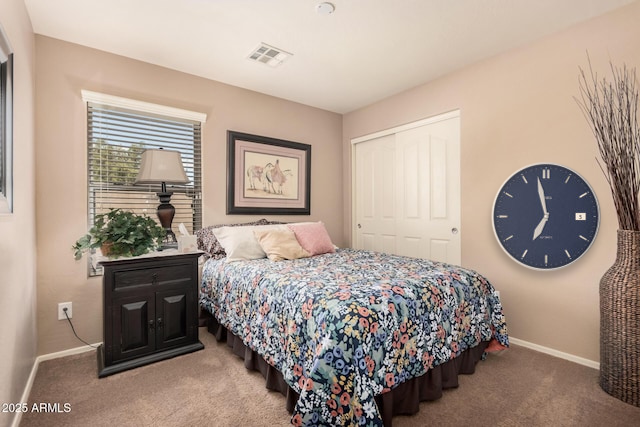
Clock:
6:58
